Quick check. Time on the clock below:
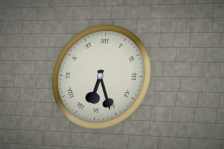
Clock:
6:26
